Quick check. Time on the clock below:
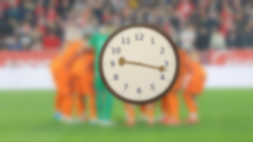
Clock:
9:17
